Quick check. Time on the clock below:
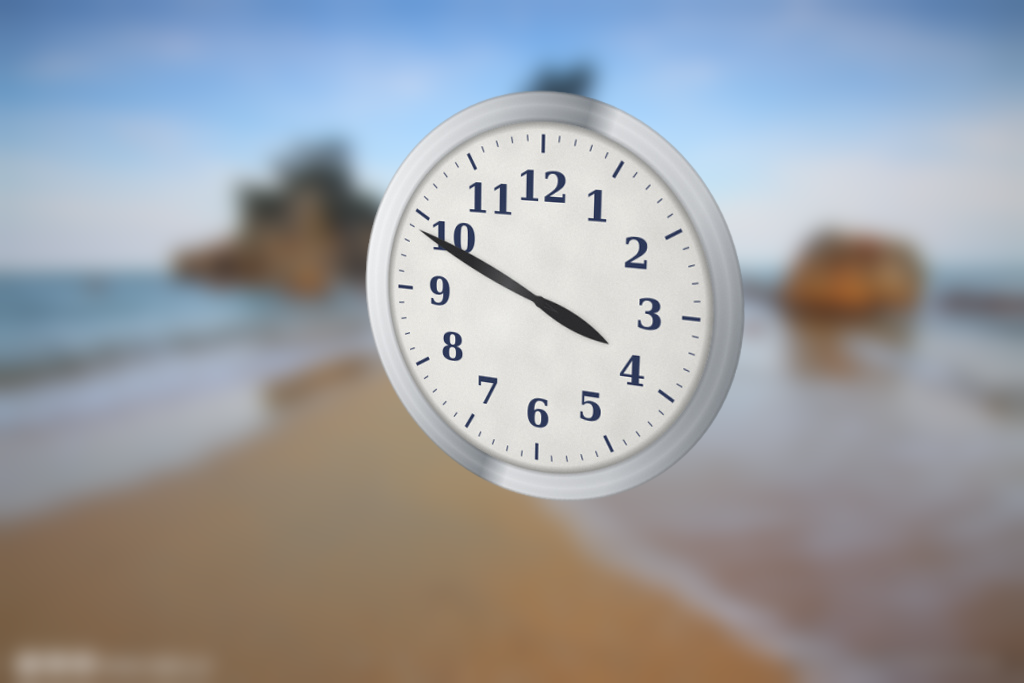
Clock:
3:49
